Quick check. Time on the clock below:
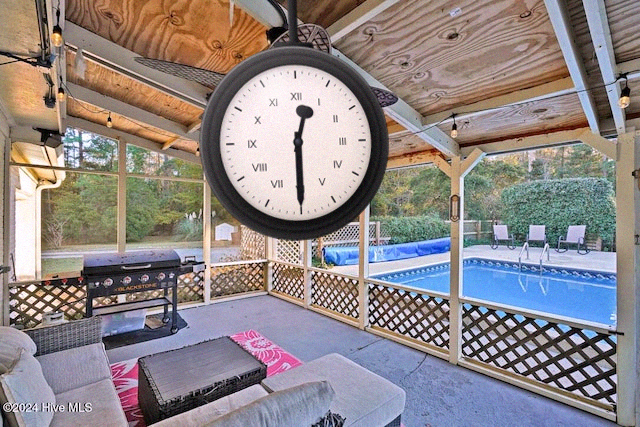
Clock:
12:30
